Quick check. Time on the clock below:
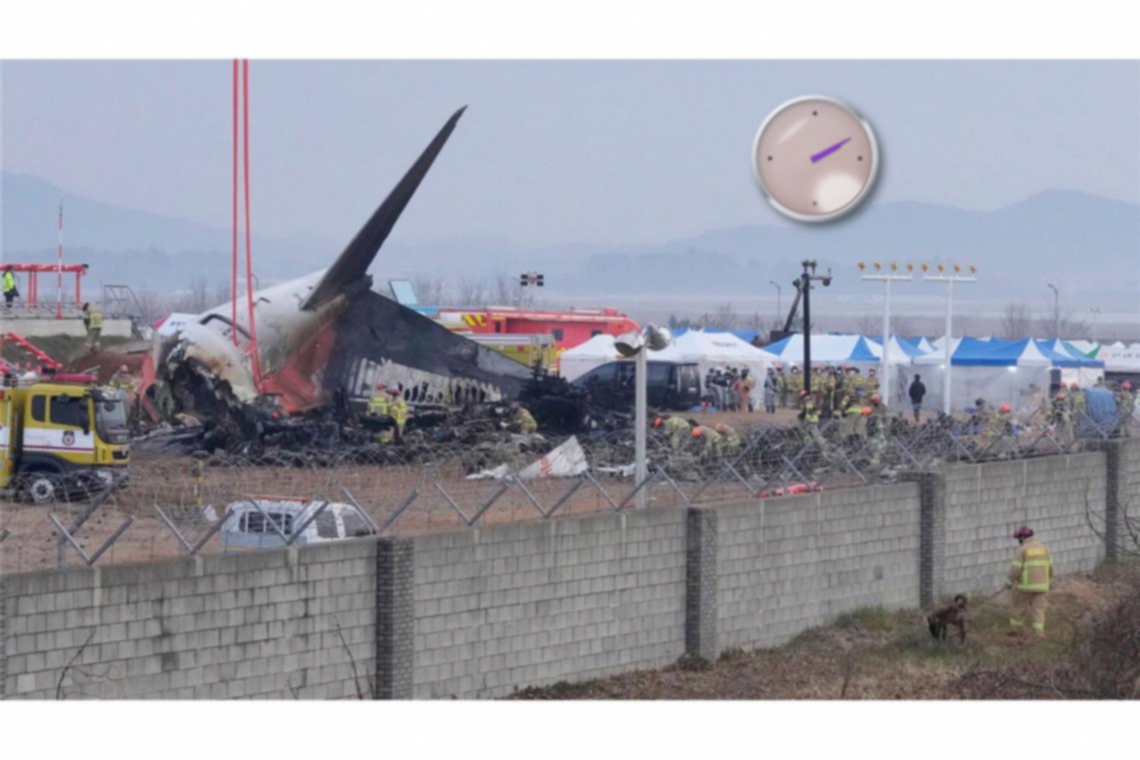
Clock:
2:10
